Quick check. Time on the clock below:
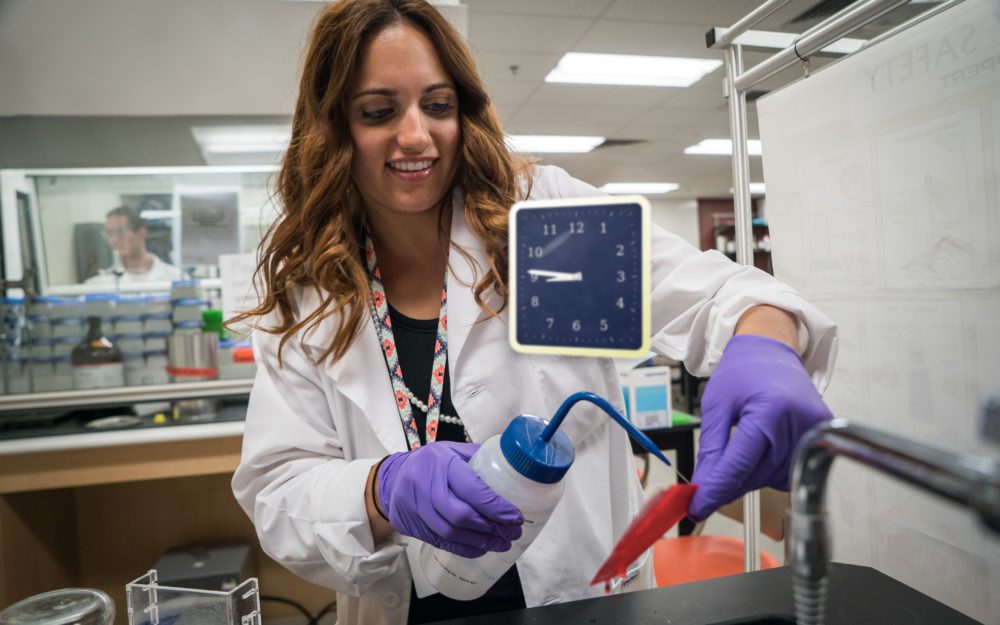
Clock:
8:46
